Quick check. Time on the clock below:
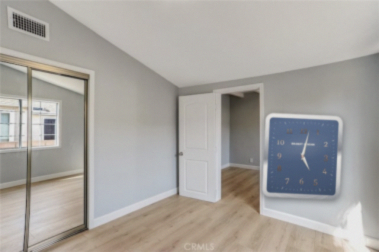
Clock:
5:02
